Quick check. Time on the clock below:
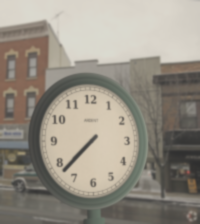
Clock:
7:38
